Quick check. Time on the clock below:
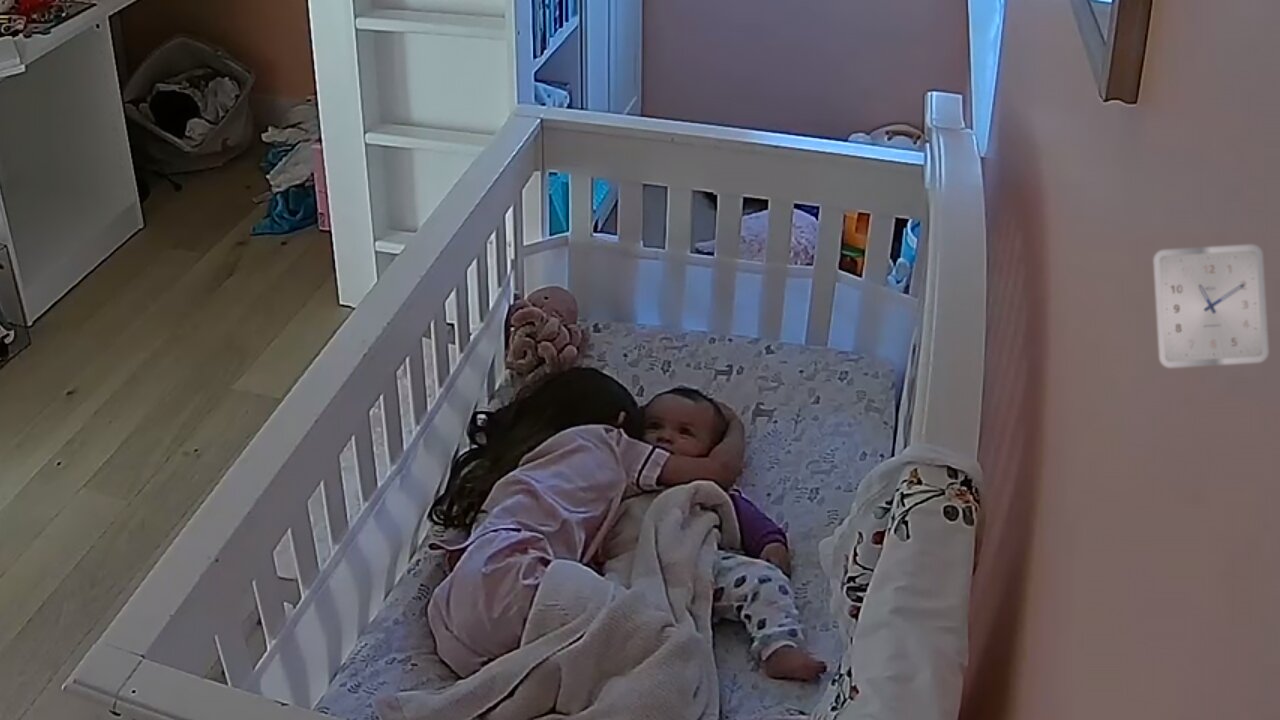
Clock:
11:10
